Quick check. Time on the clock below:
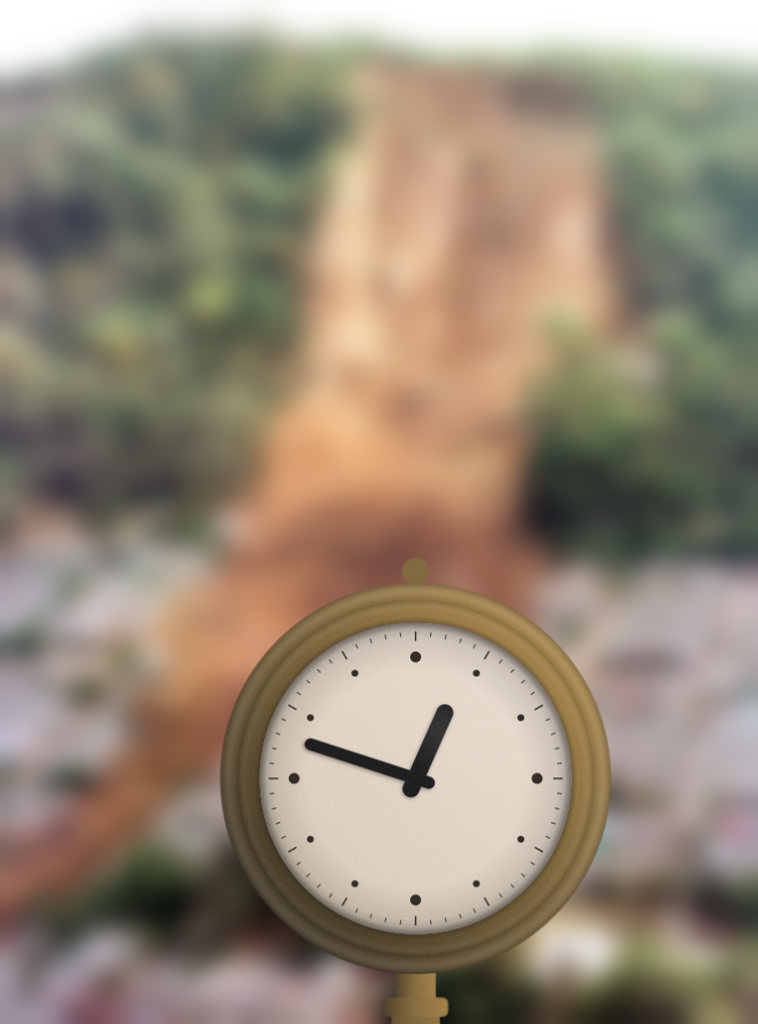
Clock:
12:48
